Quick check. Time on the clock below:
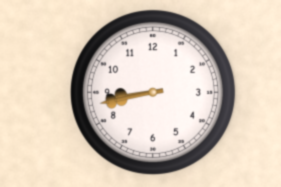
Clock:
8:43
